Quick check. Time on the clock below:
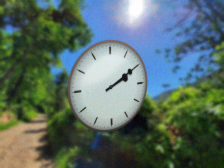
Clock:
2:10
